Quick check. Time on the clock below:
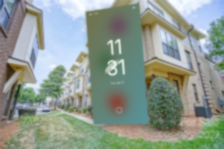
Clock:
11:31
